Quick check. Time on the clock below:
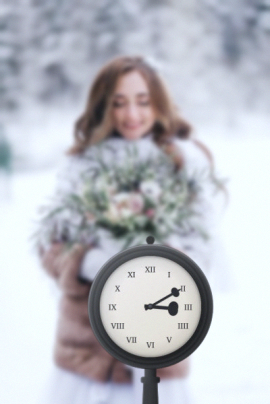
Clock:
3:10
